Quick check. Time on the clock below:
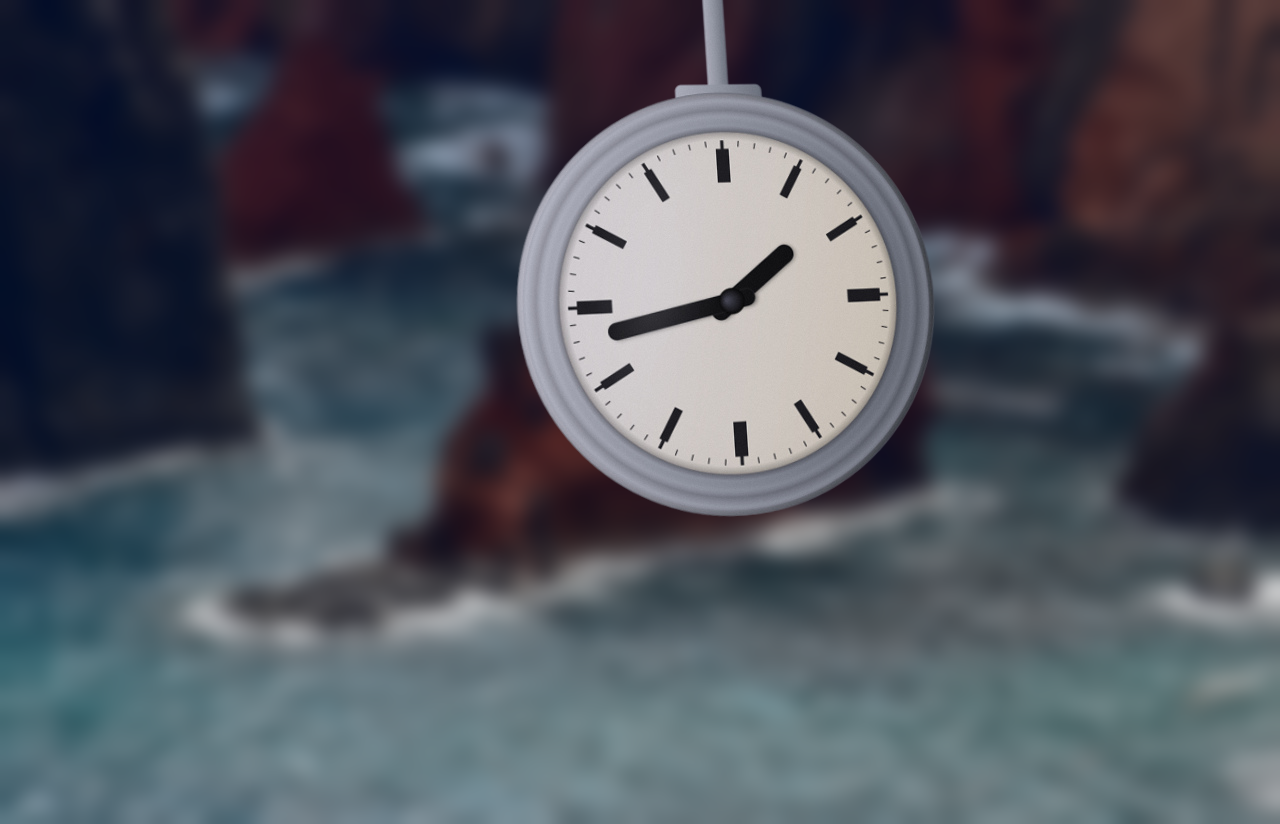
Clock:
1:43
